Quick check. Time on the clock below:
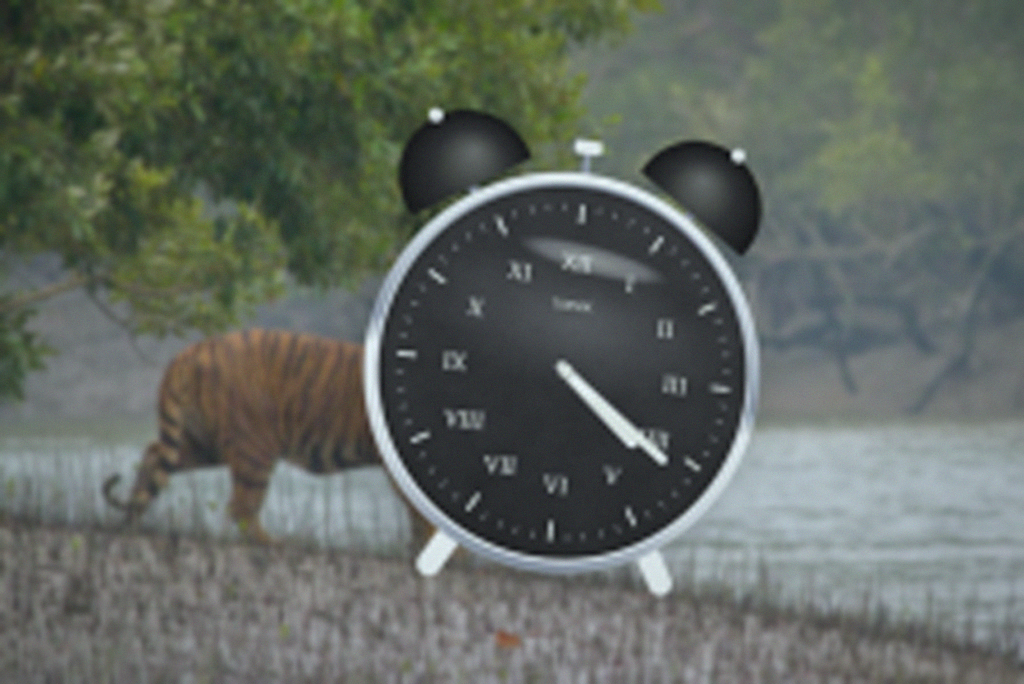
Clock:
4:21
